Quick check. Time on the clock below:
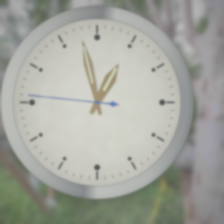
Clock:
12:57:46
